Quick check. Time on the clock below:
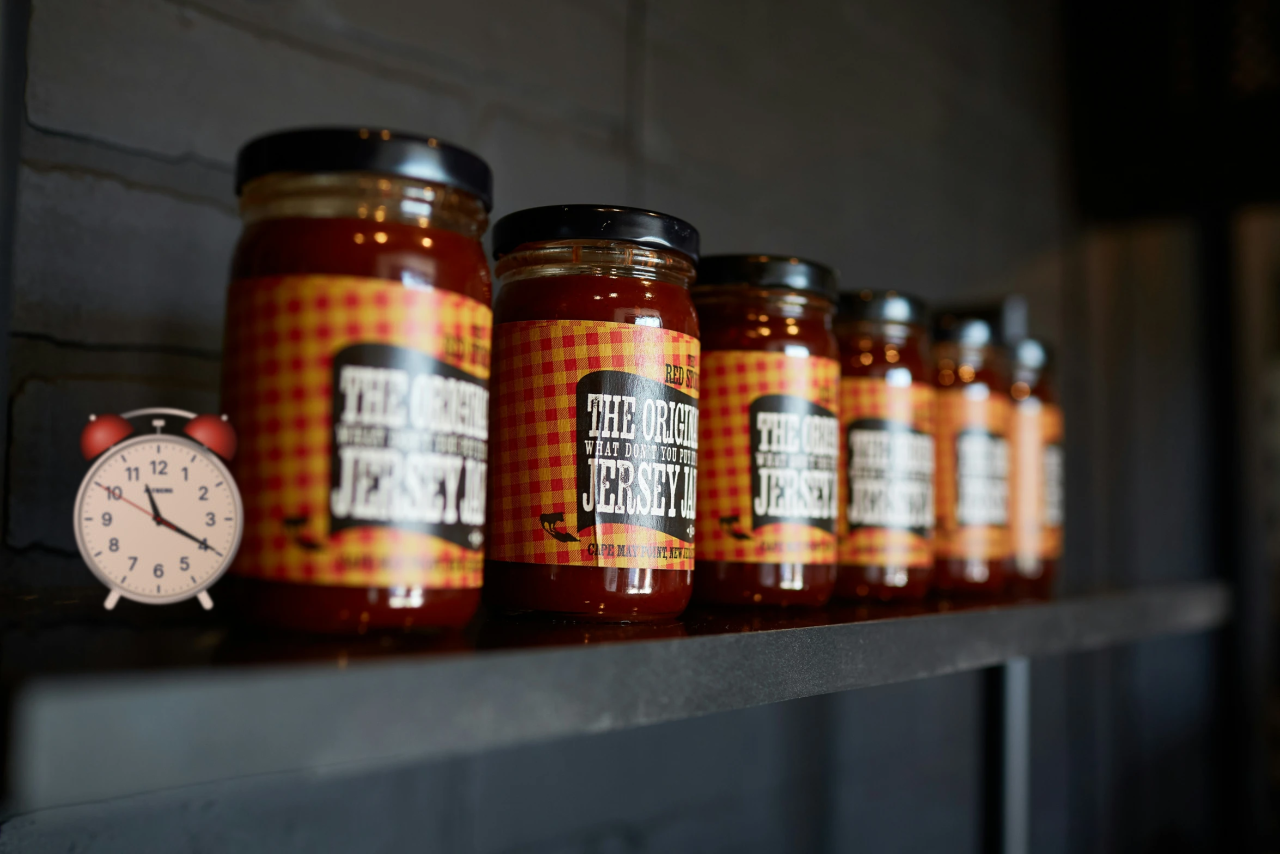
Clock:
11:19:50
